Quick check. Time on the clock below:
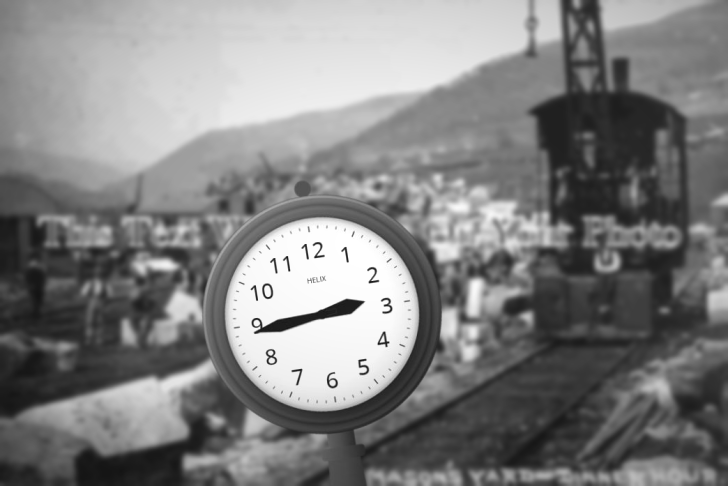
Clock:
2:44
